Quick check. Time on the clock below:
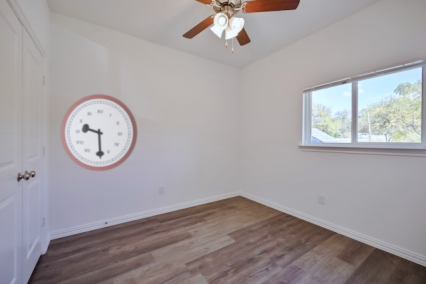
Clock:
9:29
